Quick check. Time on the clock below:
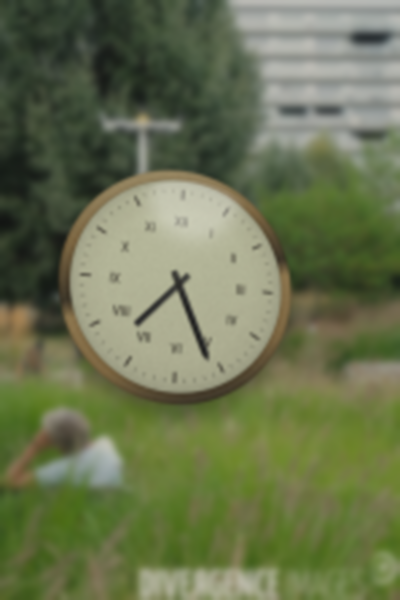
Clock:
7:26
